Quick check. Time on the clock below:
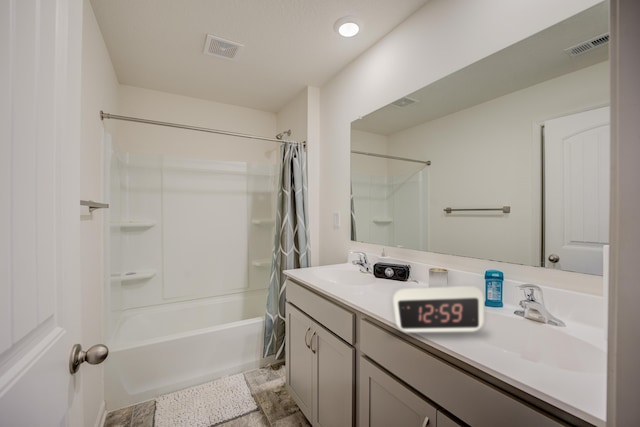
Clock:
12:59
